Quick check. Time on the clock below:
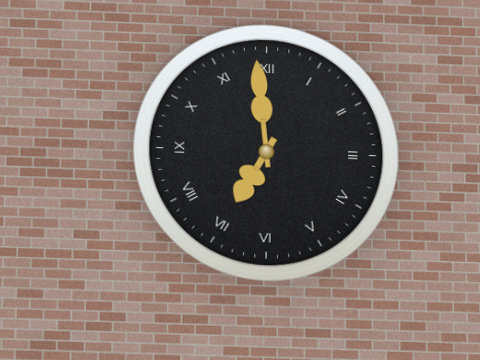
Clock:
6:59
